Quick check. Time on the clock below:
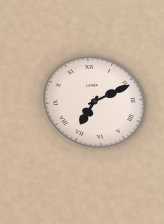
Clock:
7:11
